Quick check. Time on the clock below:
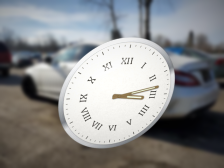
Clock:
3:13
